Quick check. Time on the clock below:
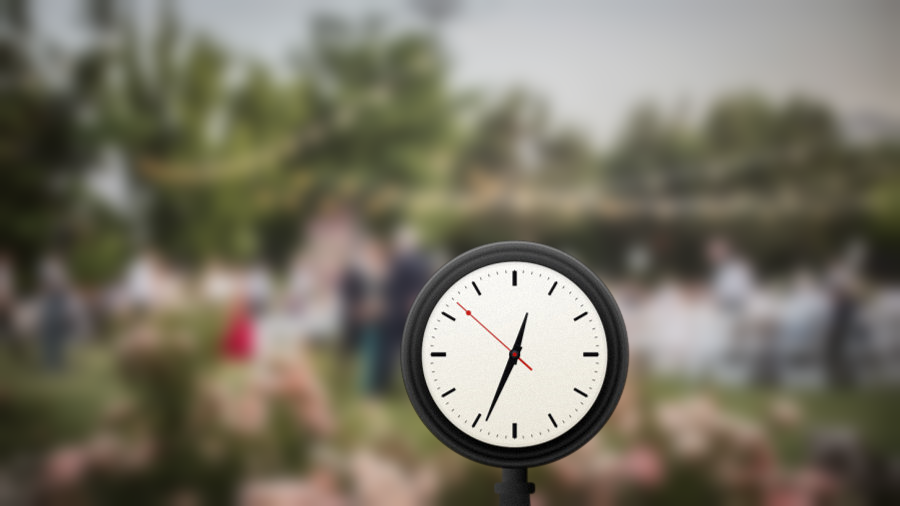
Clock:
12:33:52
